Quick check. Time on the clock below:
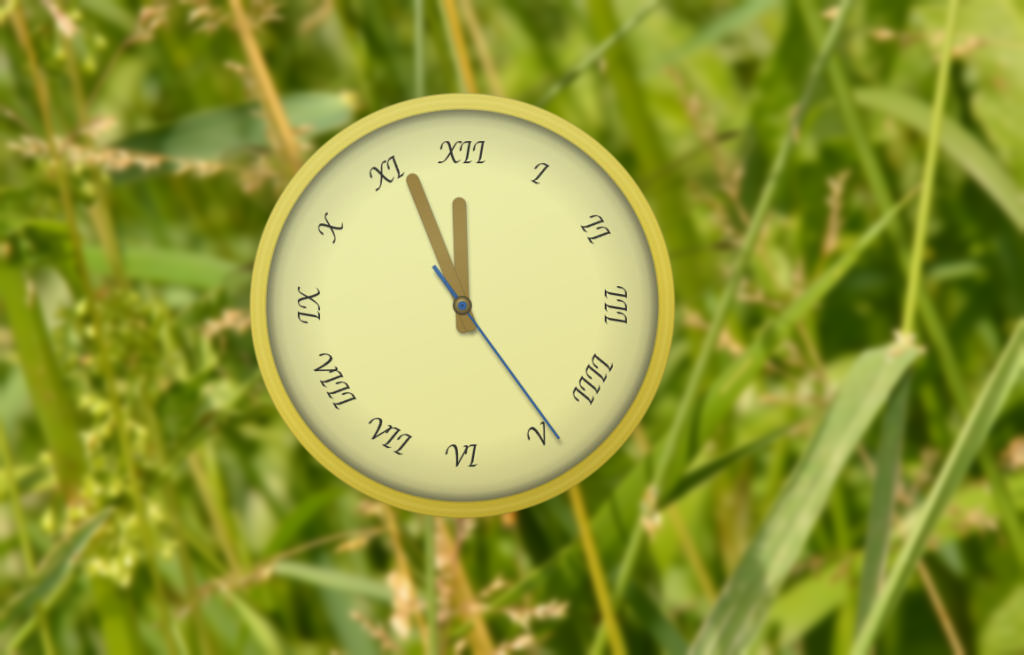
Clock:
11:56:24
